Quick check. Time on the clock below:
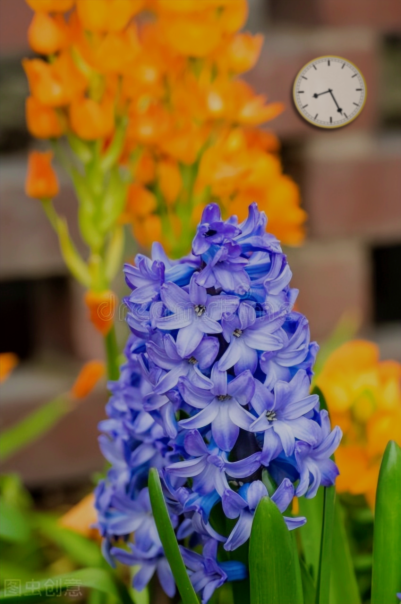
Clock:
8:26
